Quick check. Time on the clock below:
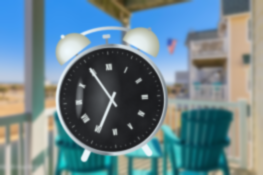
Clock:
6:55
